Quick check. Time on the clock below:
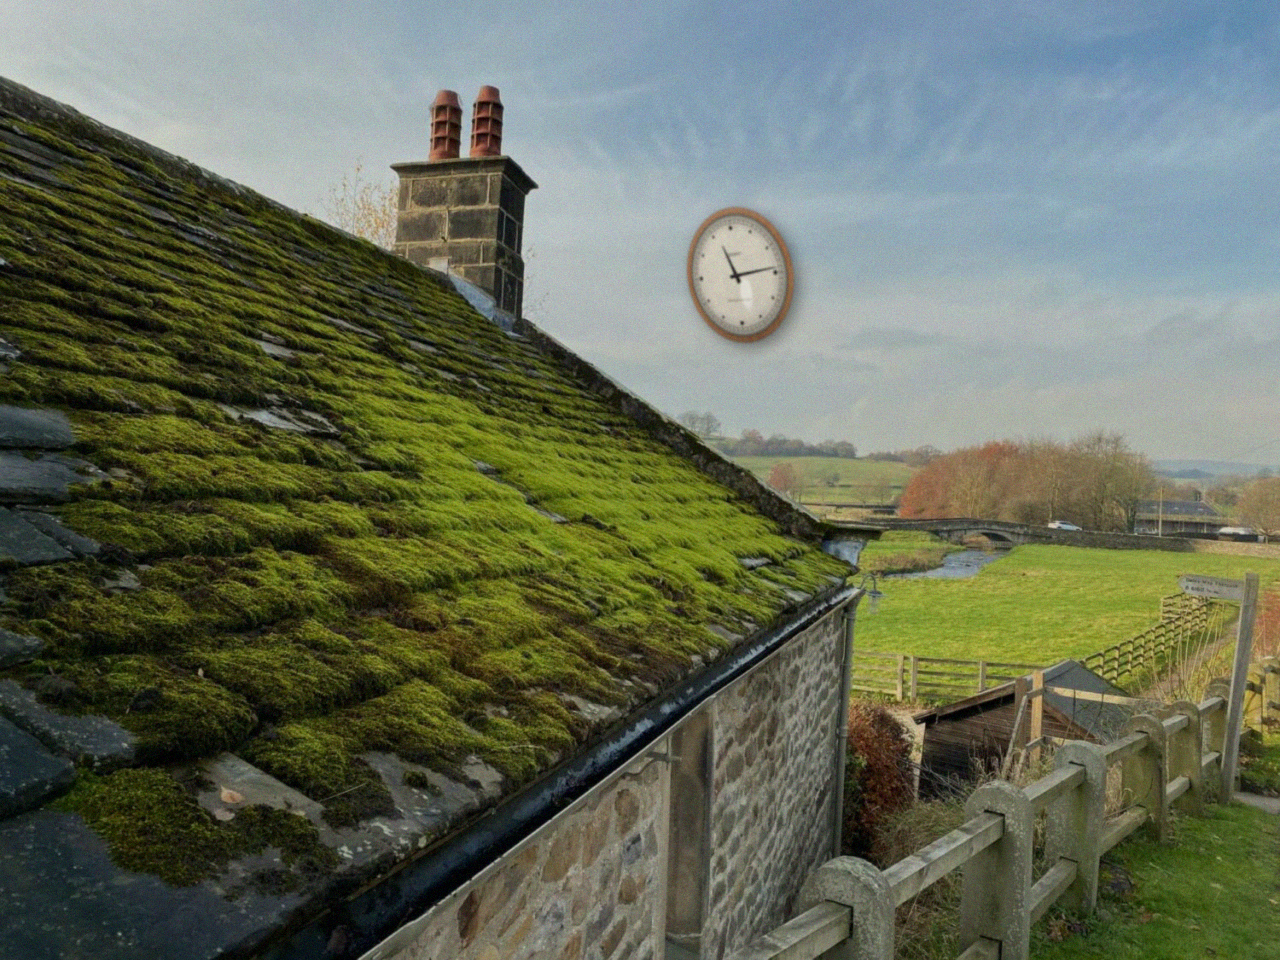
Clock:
11:14
